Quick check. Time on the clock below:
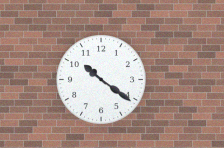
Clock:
10:21
